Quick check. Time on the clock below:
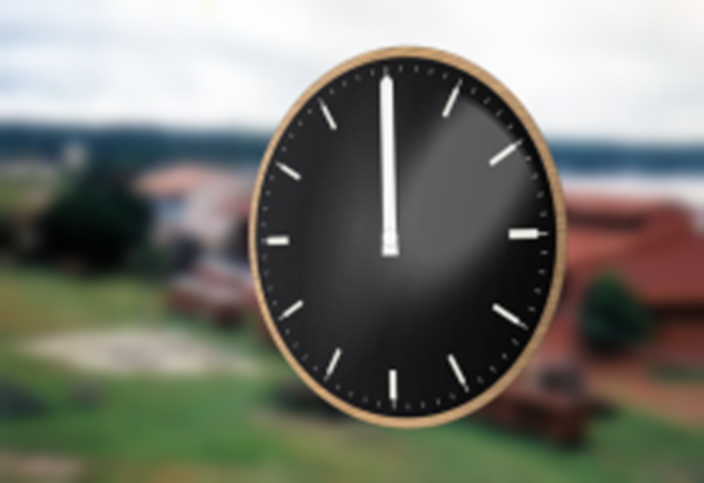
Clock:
12:00
